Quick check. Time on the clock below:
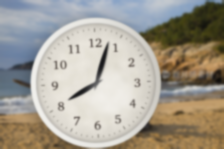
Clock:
8:03
